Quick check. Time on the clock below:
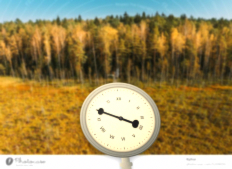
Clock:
3:49
